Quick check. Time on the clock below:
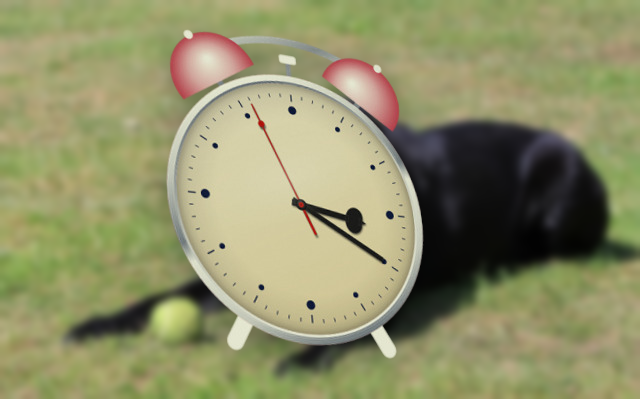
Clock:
3:19:56
